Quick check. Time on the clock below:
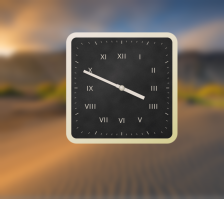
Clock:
3:49
